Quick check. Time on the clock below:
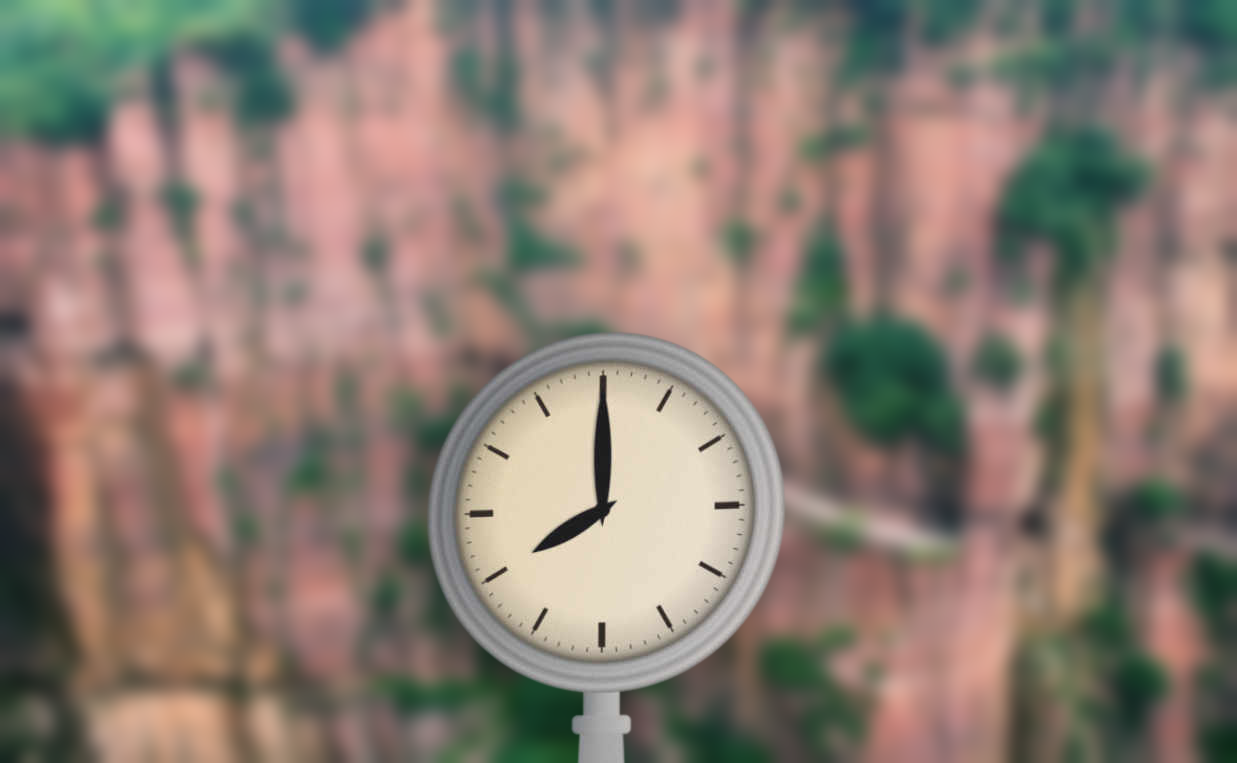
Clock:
8:00
